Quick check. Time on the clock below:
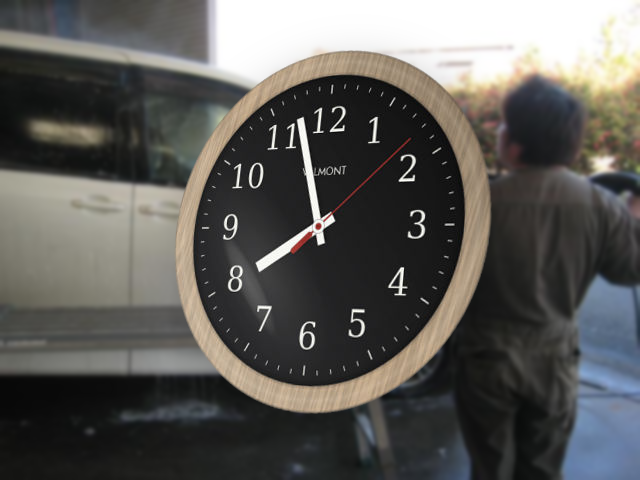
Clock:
7:57:08
